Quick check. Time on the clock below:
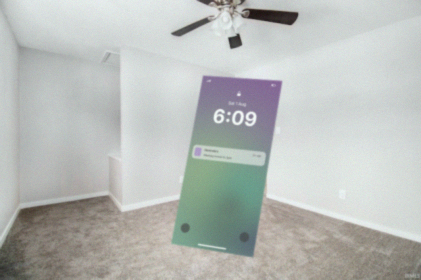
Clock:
6:09
